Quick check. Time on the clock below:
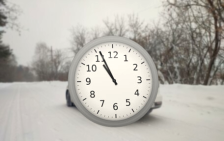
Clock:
10:56
